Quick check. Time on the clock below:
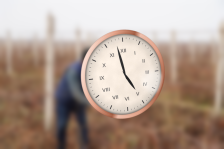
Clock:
4:58
